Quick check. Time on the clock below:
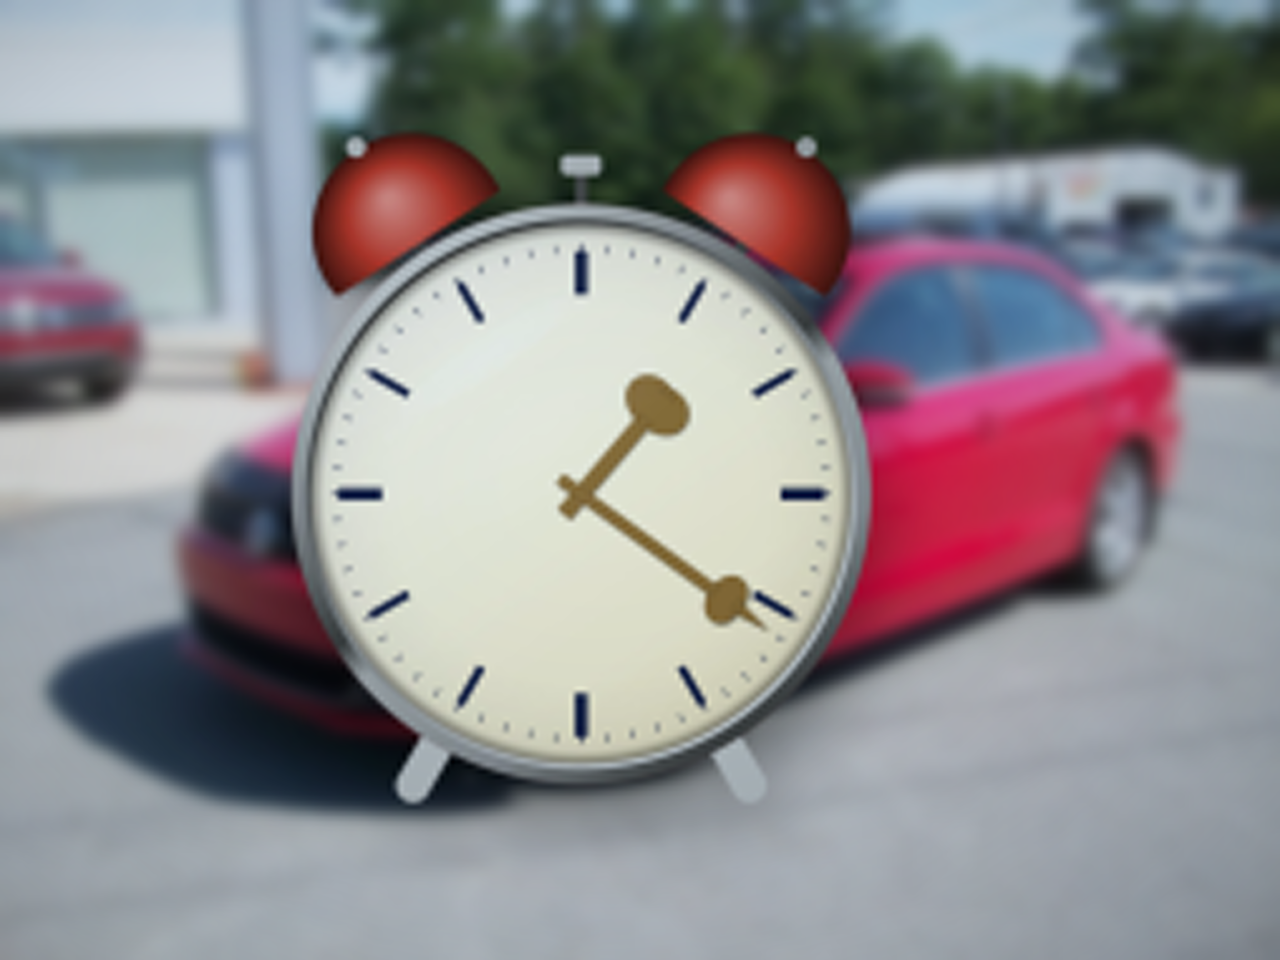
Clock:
1:21
